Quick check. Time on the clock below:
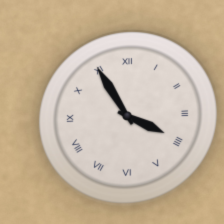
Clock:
3:55
